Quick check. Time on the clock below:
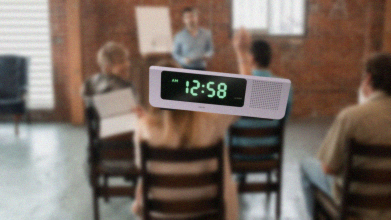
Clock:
12:58
